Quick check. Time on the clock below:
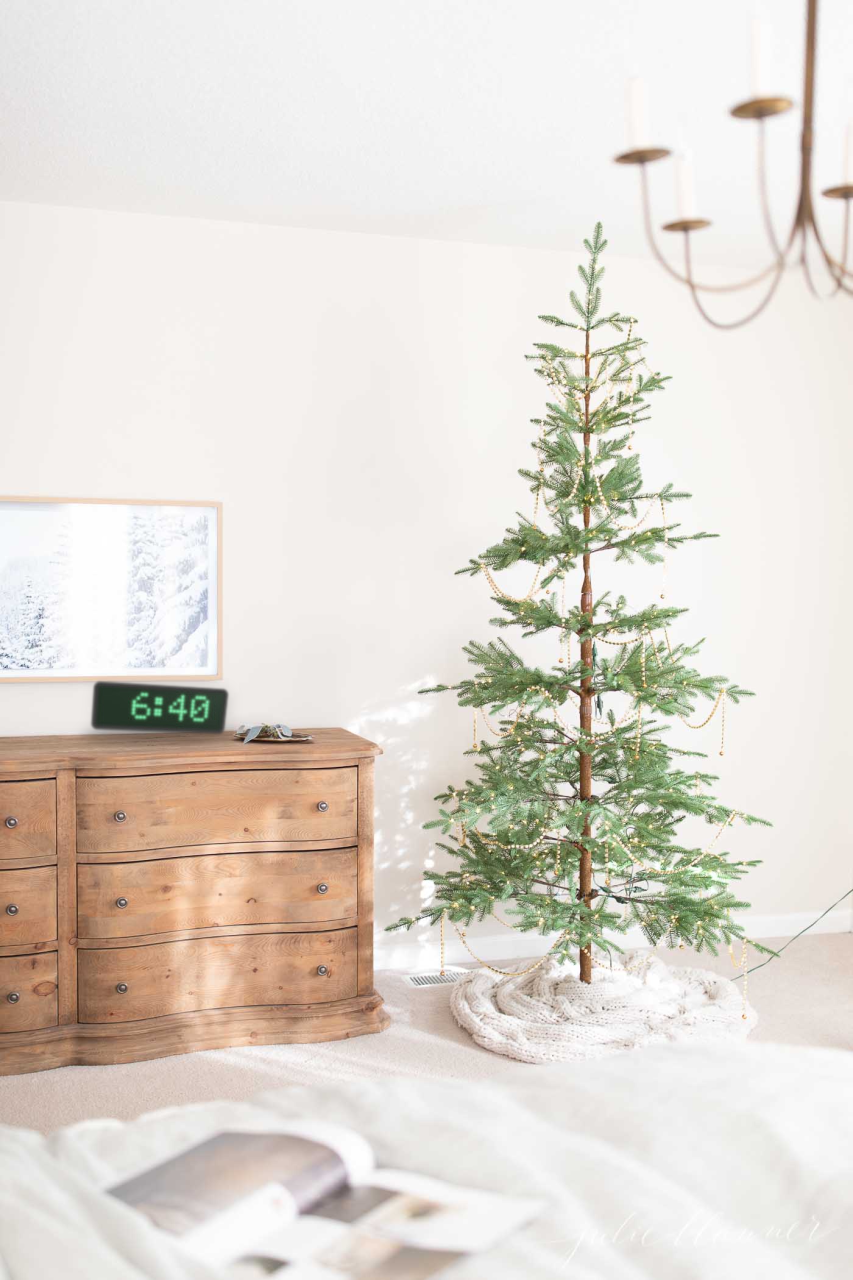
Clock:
6:40
